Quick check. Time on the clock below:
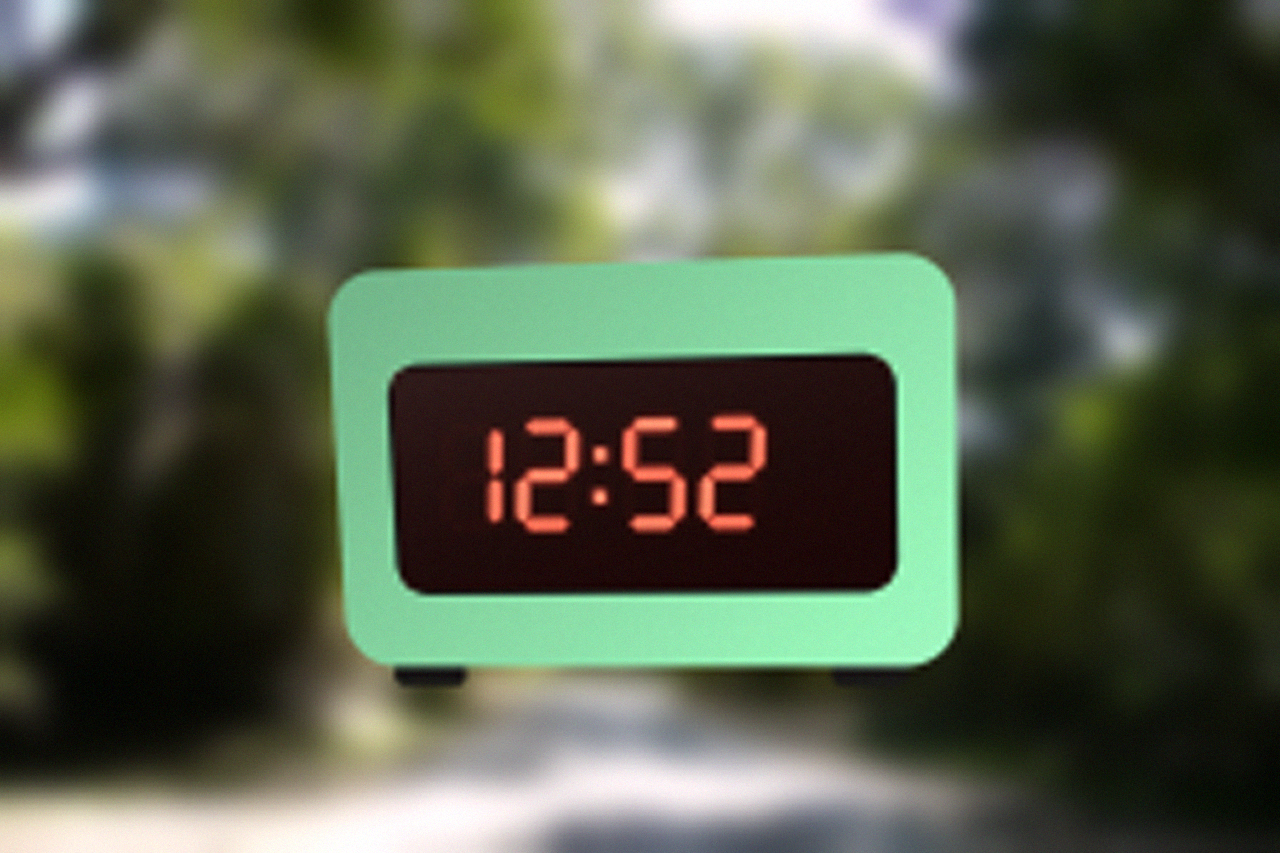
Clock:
12:52
